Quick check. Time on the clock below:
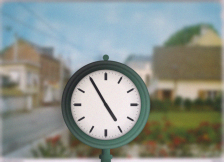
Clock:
4:55
